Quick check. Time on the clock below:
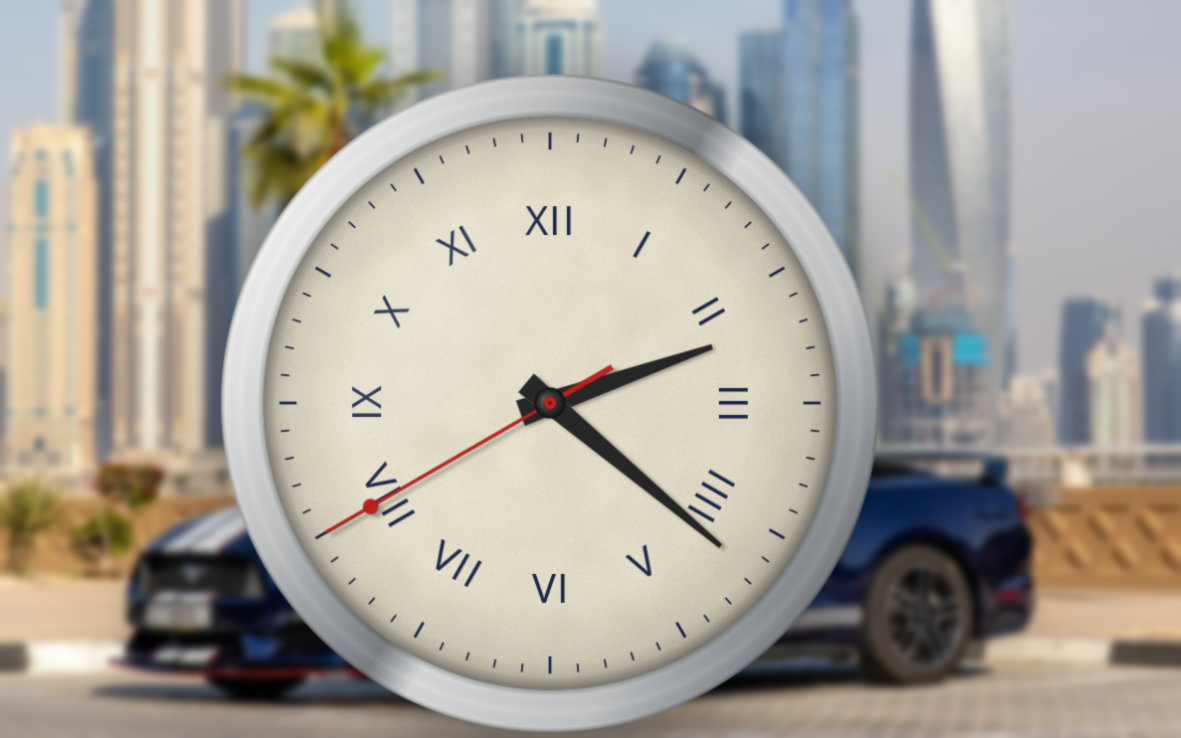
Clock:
2:21:40
